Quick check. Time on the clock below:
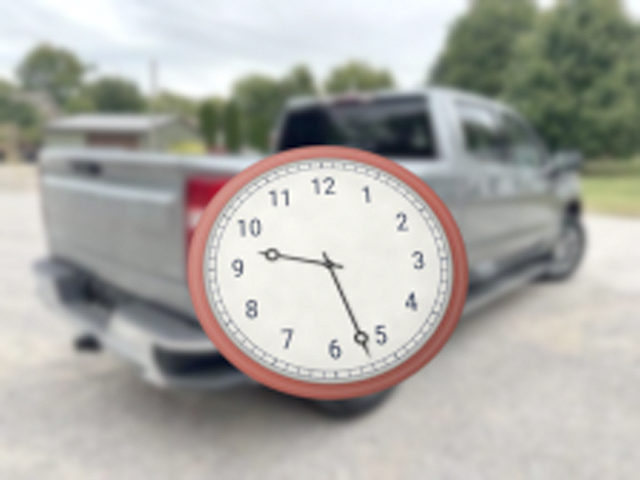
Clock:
9:27
